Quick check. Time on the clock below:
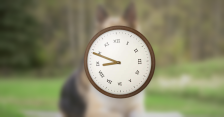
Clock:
8:49
